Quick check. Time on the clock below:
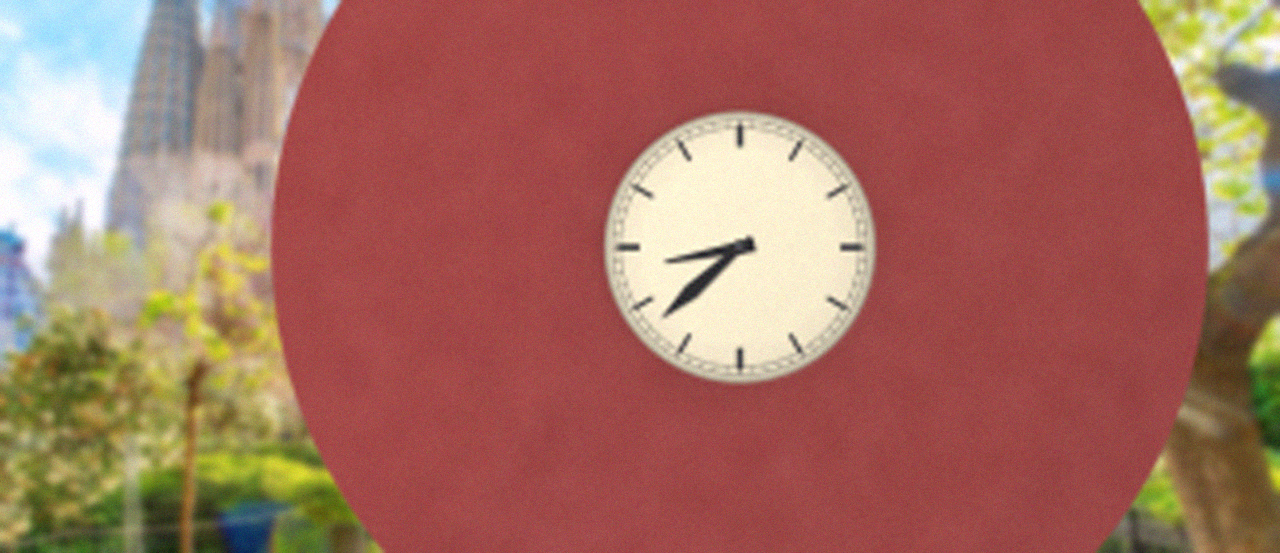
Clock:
8:38
